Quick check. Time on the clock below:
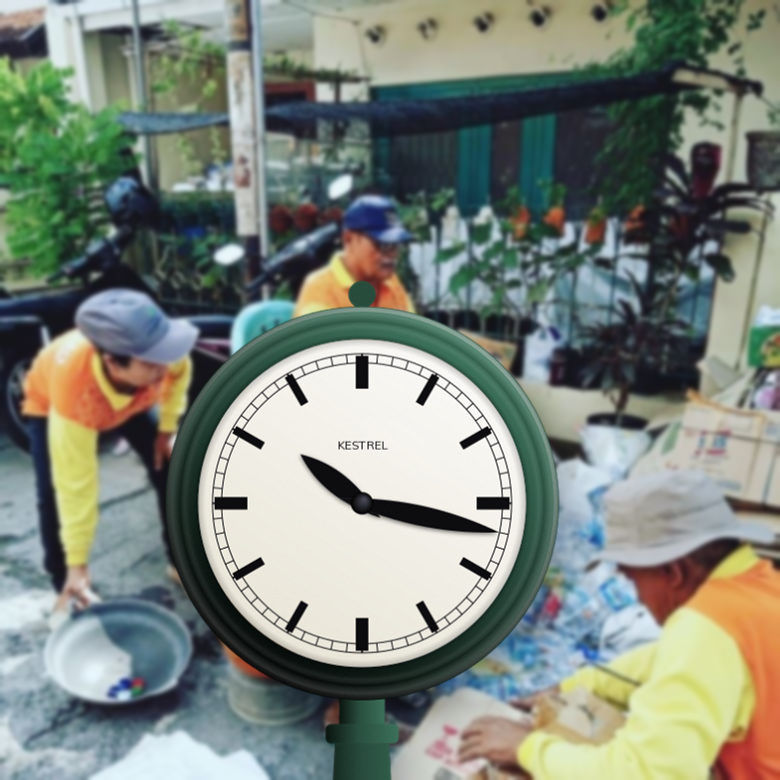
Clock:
10:17
